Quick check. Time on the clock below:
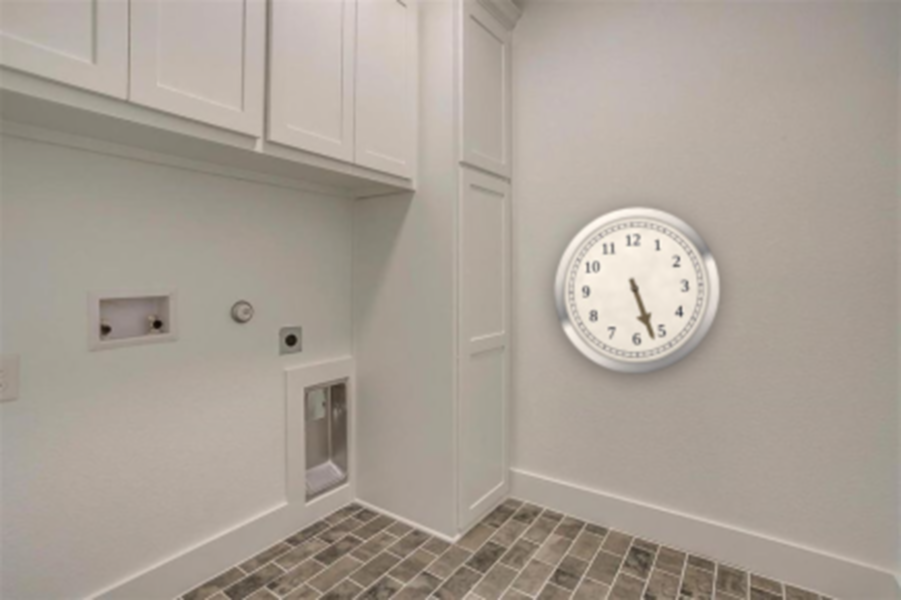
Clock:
5:27
